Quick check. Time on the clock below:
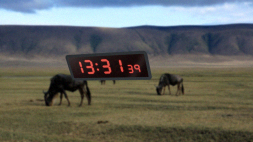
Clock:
13:31:39
